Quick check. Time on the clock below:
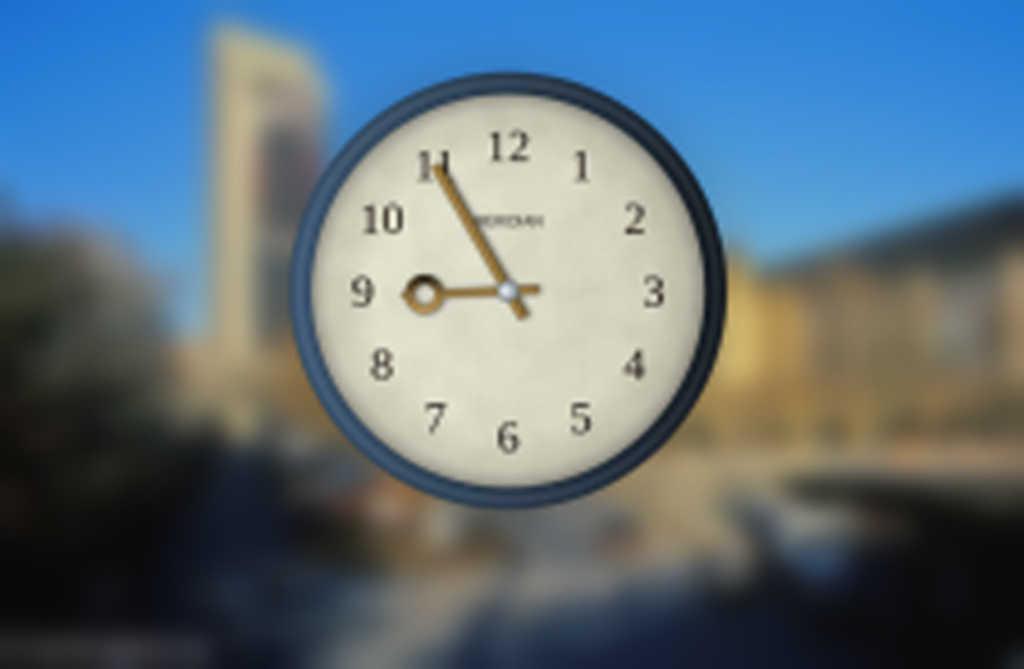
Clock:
8:55
